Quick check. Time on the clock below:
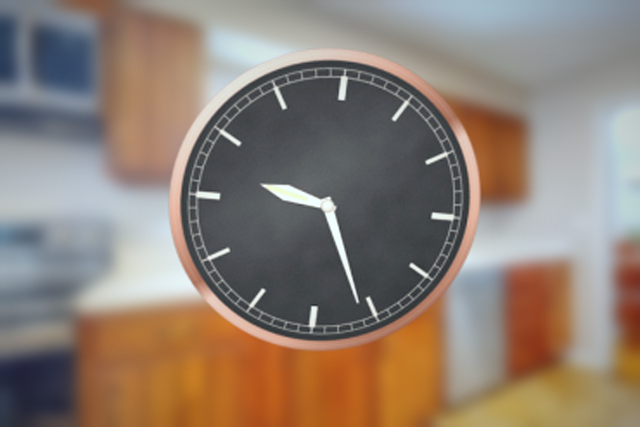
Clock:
9:26
